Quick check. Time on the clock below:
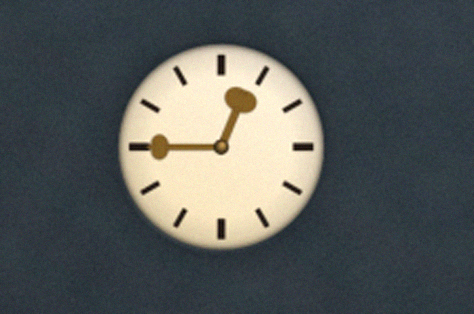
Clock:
12:45
